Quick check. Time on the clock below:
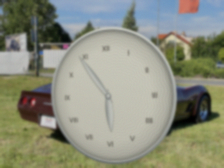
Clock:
5:54
